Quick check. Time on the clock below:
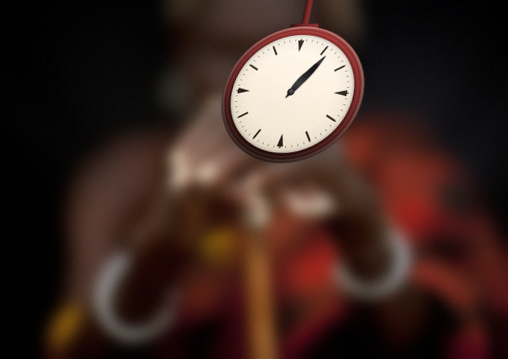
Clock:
1:06
